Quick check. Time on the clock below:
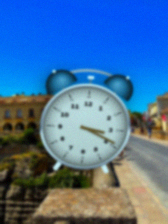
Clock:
3:19
